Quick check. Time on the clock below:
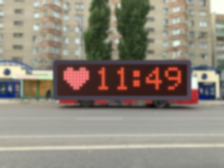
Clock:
11:49
